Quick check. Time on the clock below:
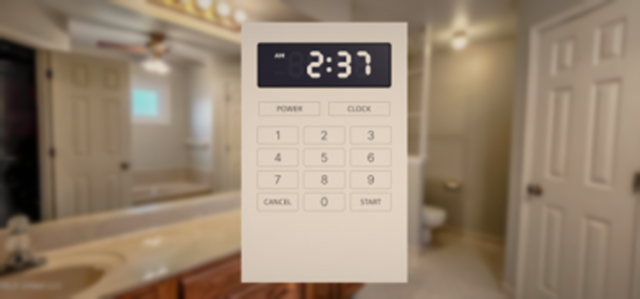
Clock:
2:37
